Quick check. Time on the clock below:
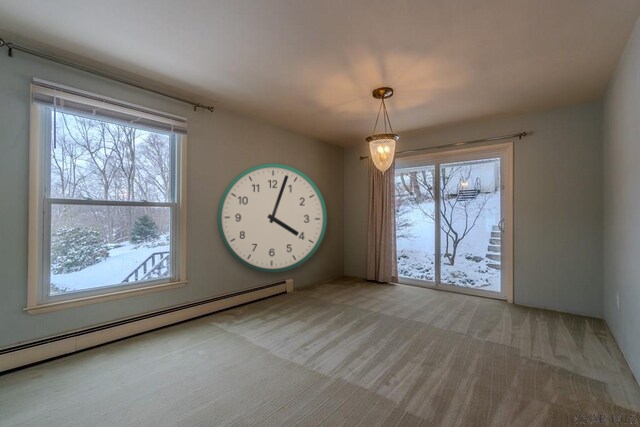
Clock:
4:03
